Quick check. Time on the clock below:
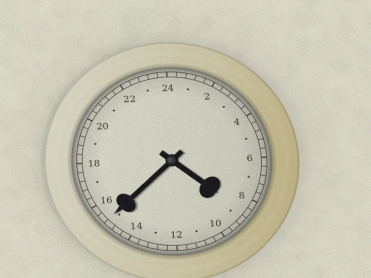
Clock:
8:38
